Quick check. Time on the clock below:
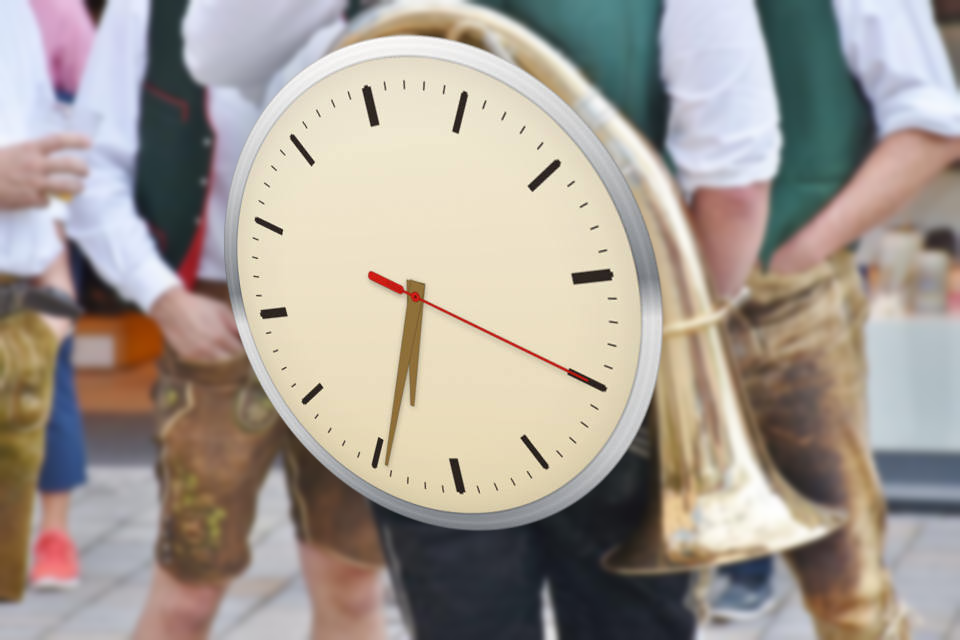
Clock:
6:34:20
